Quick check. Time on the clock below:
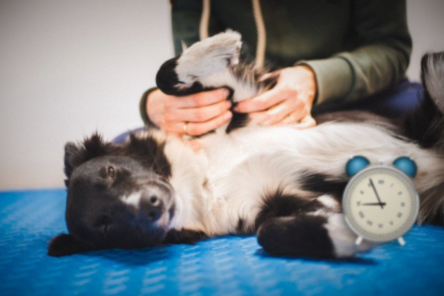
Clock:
8:56
